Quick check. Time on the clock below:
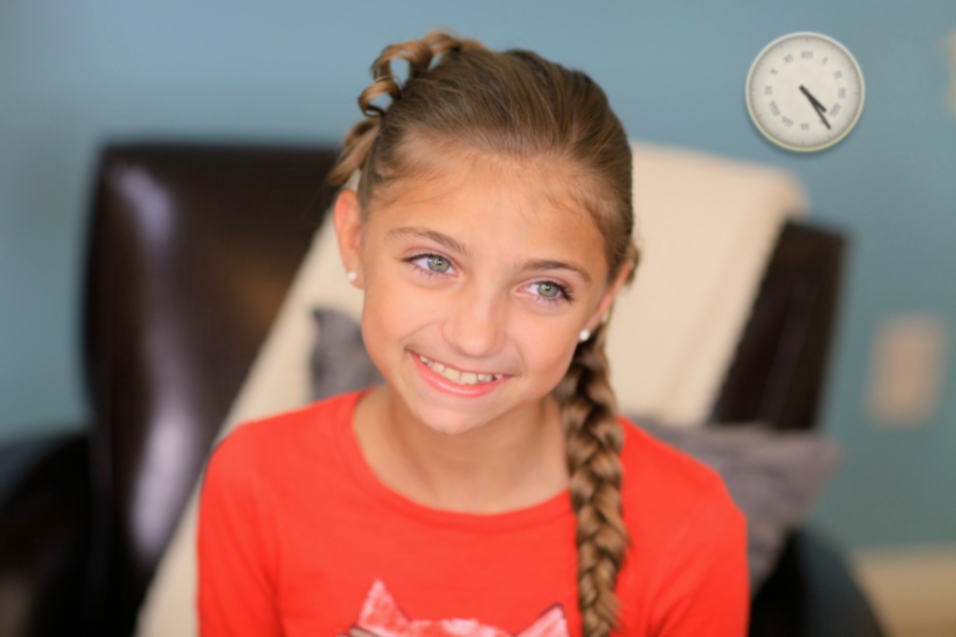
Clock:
4:24
